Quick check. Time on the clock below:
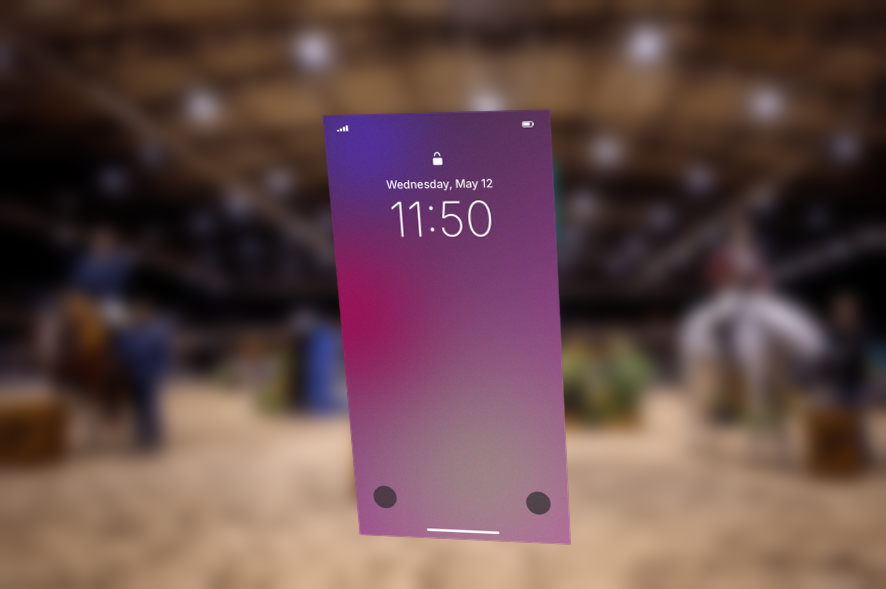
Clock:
11:50
